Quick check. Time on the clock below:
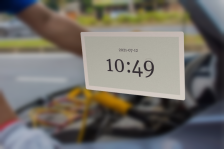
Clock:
10:49
